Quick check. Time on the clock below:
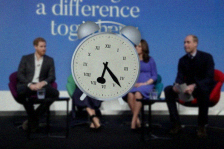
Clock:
6:23
